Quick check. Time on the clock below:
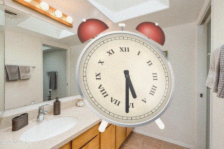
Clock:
5:31
